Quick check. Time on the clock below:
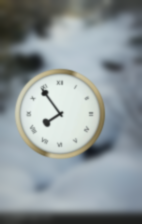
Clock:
7:54
